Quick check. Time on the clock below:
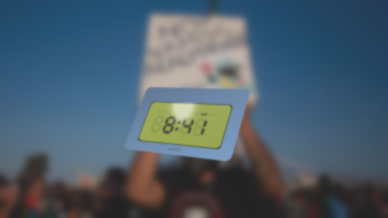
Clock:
8:41
